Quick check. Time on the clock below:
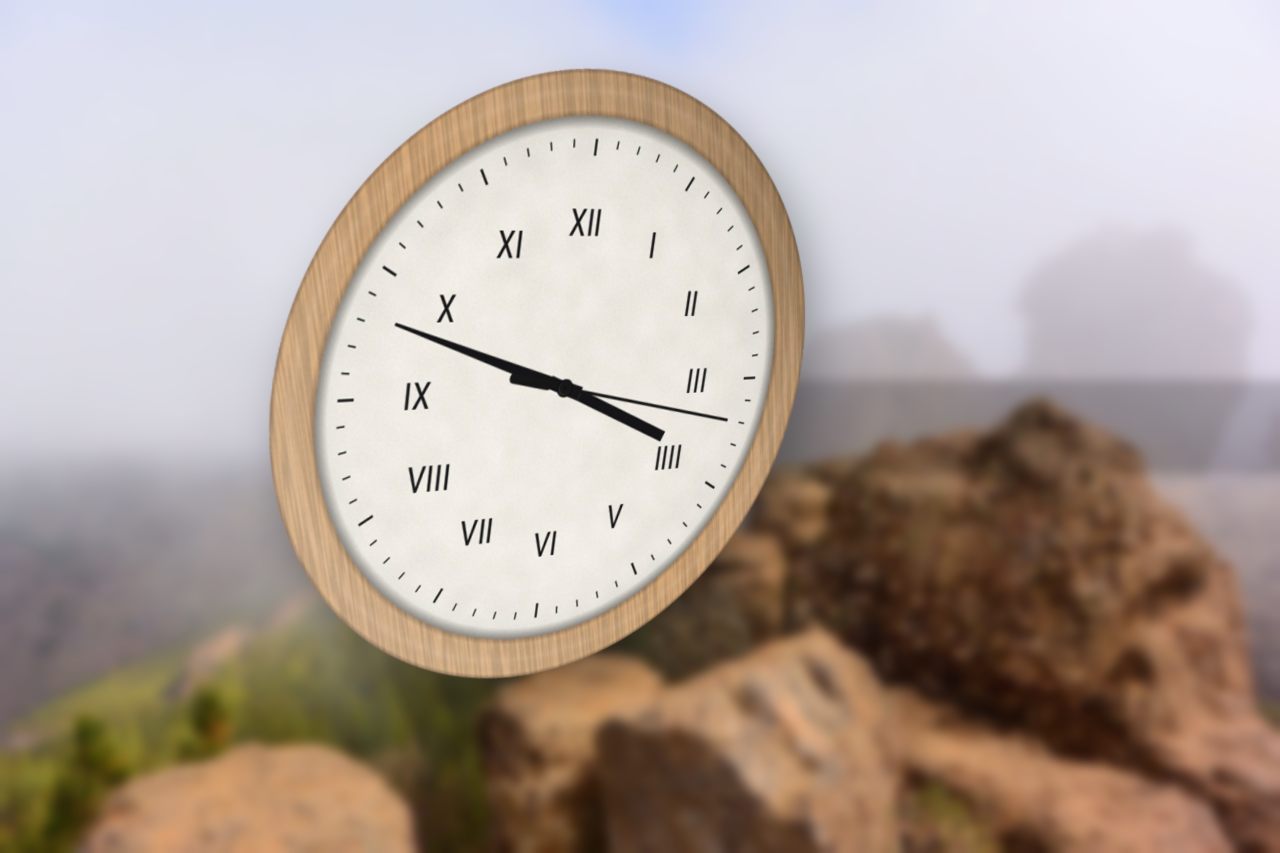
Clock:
3:48:17
